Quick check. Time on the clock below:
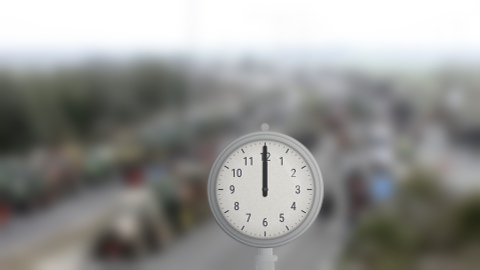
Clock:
12:00
